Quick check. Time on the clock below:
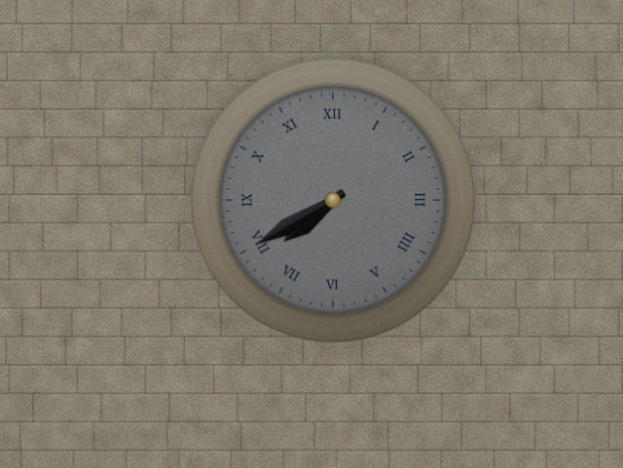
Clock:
7:40
